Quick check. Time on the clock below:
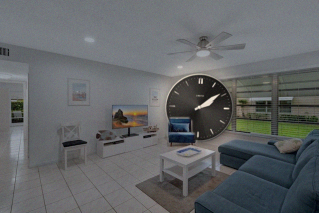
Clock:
2:09
